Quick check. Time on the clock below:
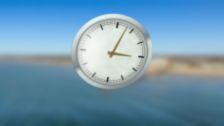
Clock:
3:03
